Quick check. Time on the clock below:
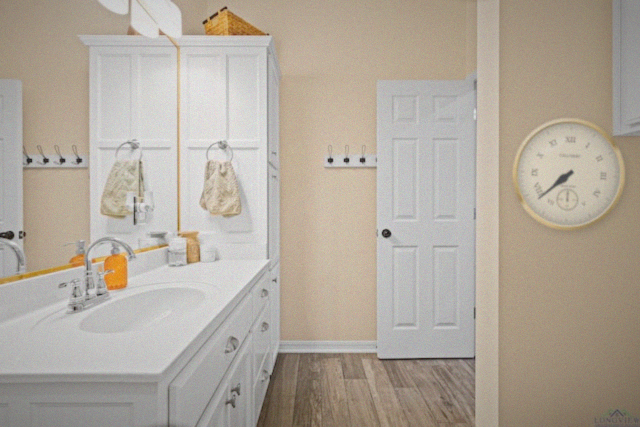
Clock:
7:38
